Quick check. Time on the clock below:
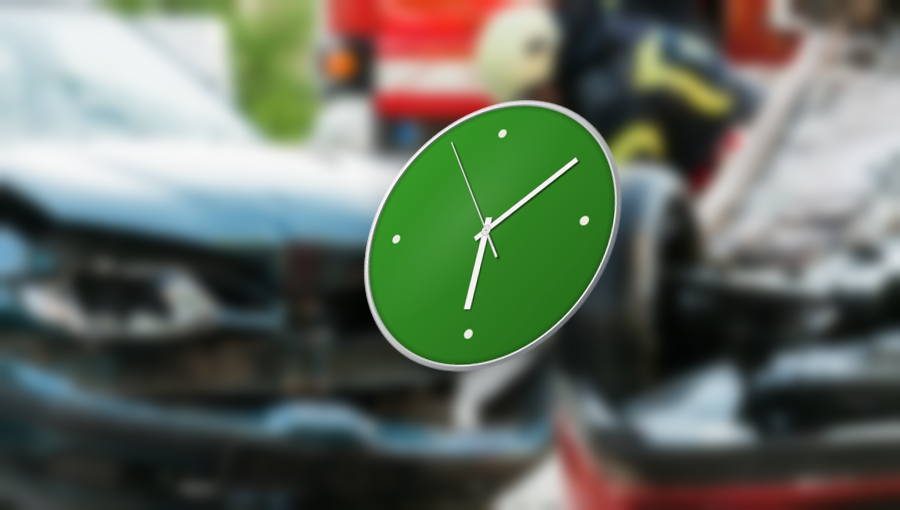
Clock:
6:08:55
